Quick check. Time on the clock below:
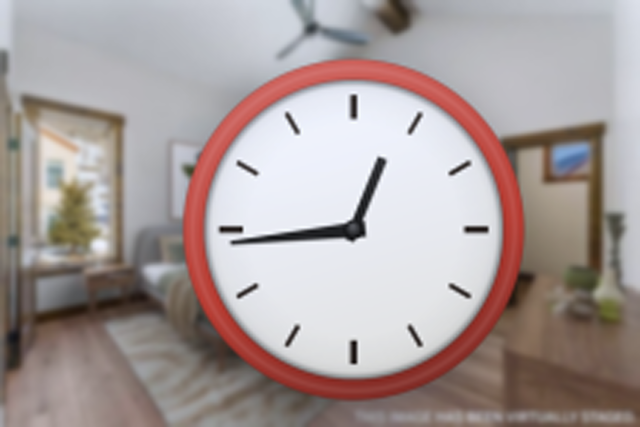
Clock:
12:44
